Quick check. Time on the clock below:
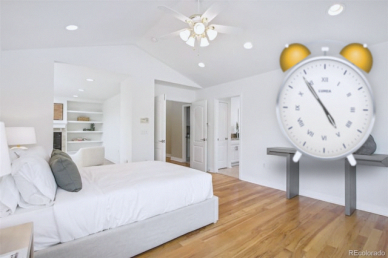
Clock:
4:54
